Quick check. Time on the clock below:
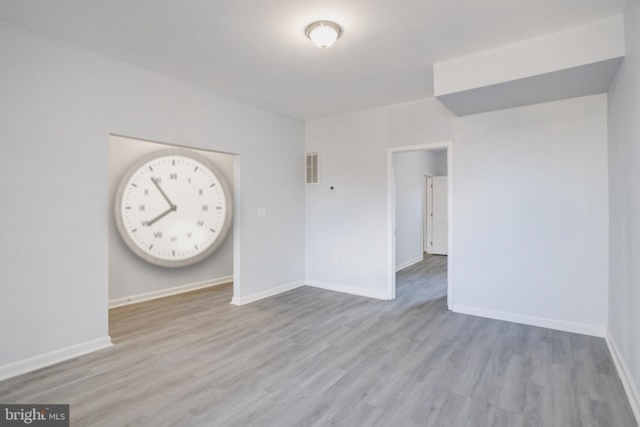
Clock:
7:54
